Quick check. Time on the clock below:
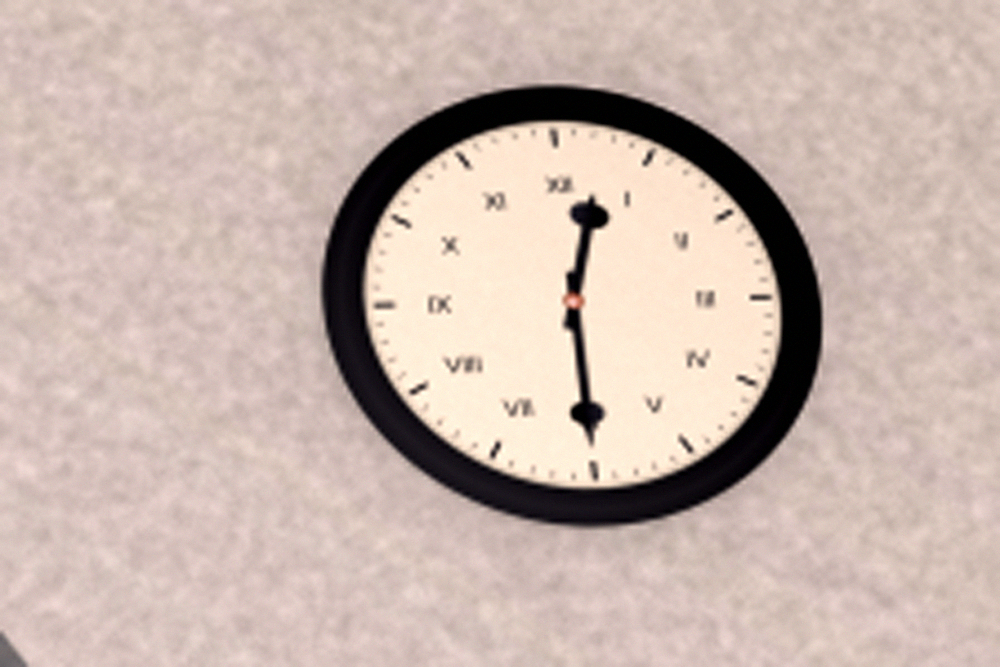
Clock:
12:30
